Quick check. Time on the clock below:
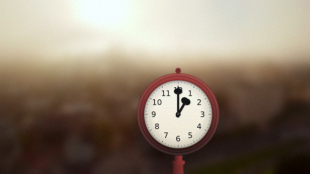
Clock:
1:00
